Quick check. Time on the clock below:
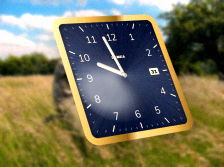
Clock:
9:58
